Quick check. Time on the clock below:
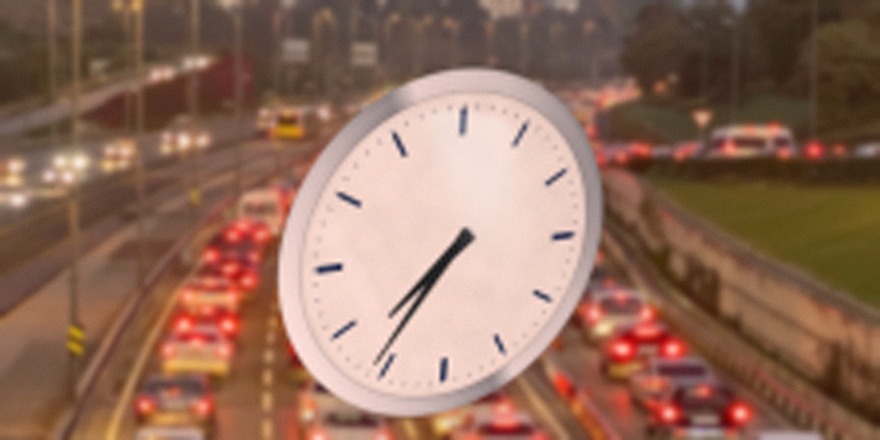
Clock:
7:36
